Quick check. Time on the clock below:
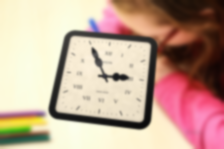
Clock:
2:55
